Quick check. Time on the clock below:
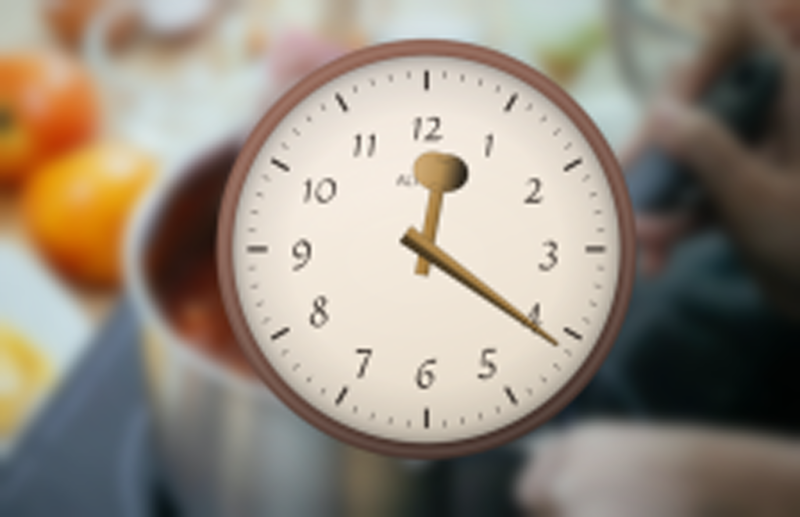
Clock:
12:21
